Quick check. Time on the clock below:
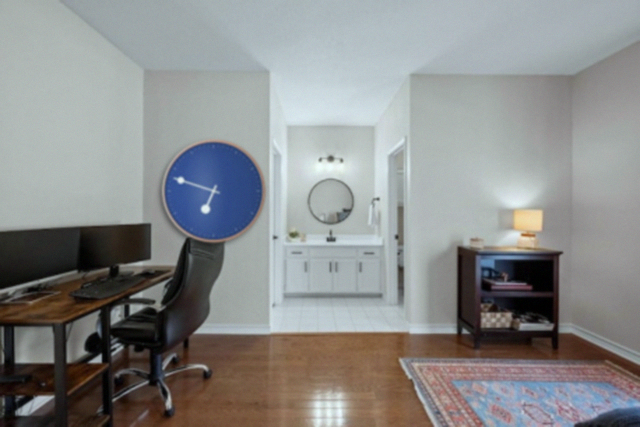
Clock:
6:48
